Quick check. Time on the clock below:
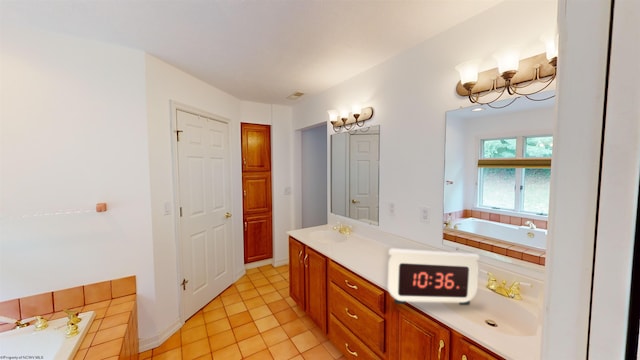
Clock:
10:36
